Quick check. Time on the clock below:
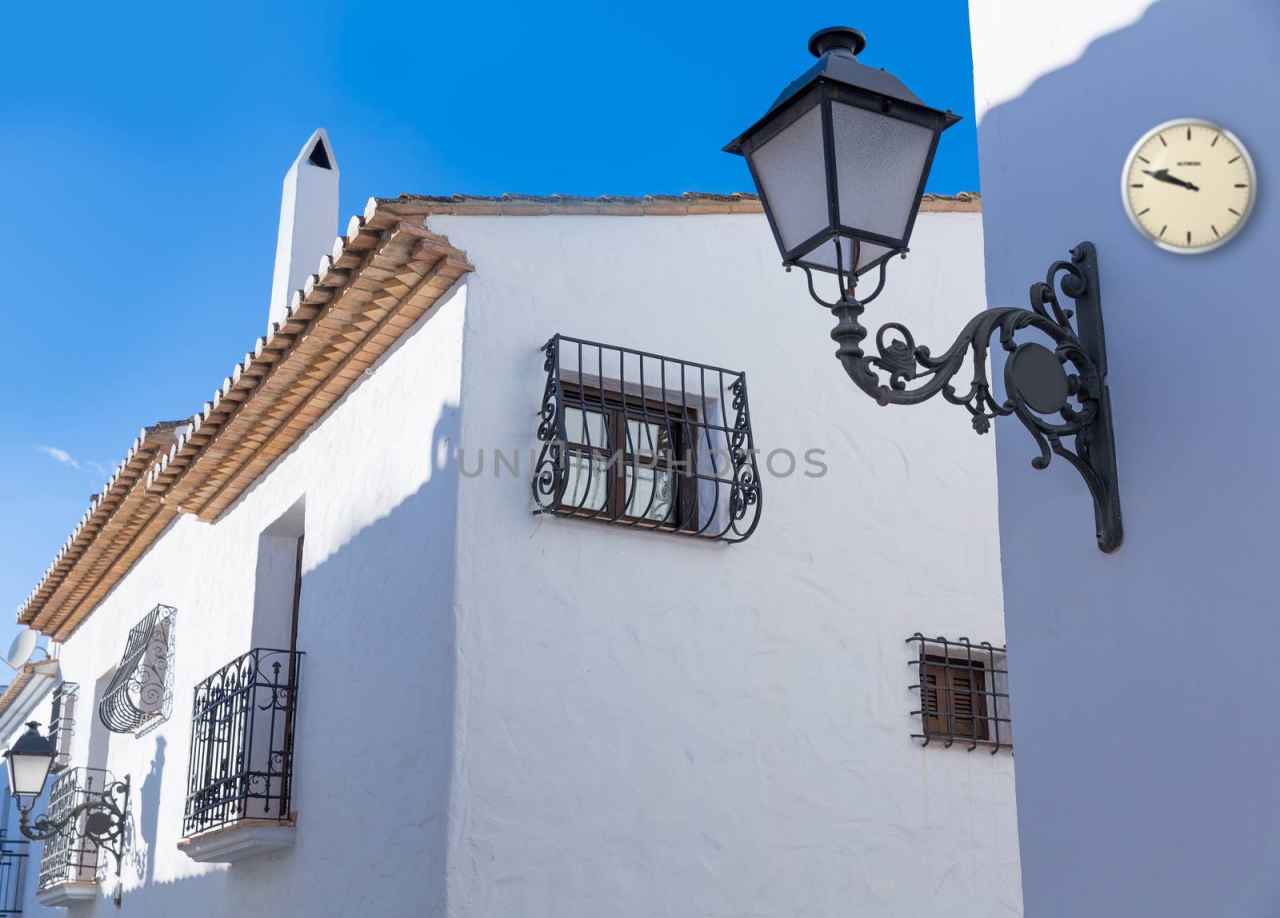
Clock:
9:48
